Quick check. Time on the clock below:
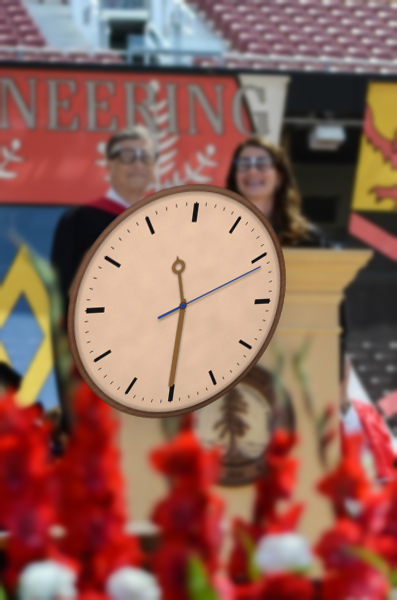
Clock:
11:30:11
